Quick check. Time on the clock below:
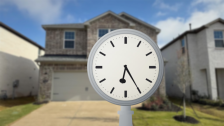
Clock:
6:25
